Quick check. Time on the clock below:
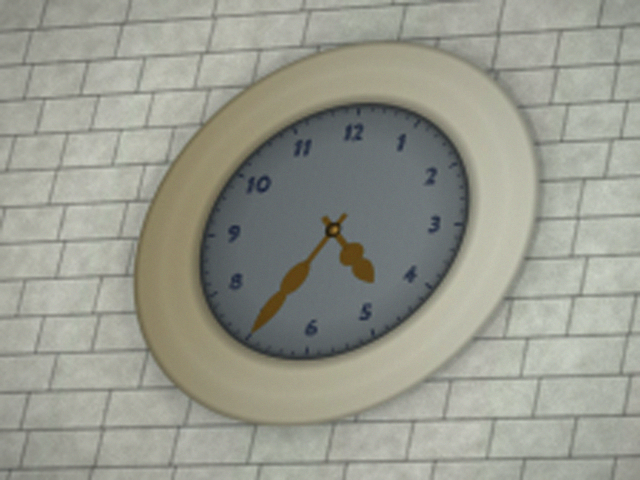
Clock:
4:35
